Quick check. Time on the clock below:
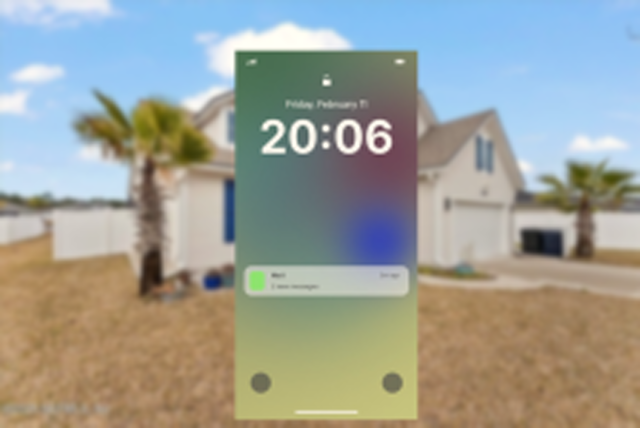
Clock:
20:06
